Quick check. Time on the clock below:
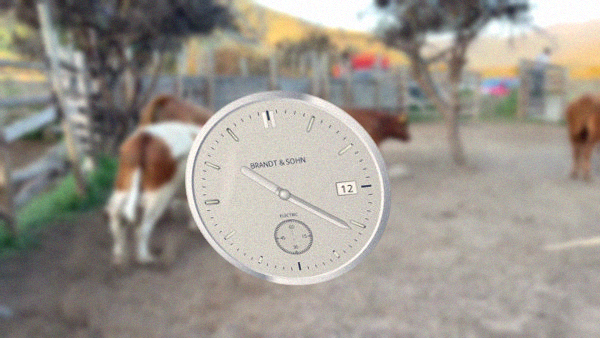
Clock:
10:21
